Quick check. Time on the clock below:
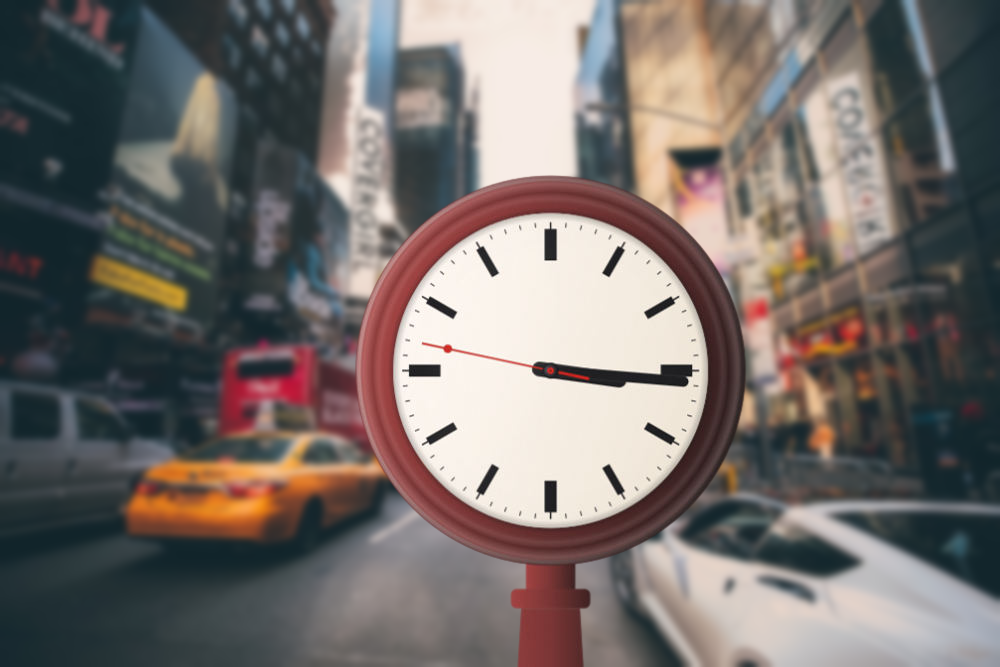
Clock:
3:15:47
